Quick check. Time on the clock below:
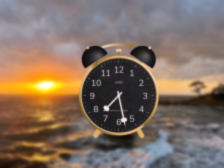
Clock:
7:28
